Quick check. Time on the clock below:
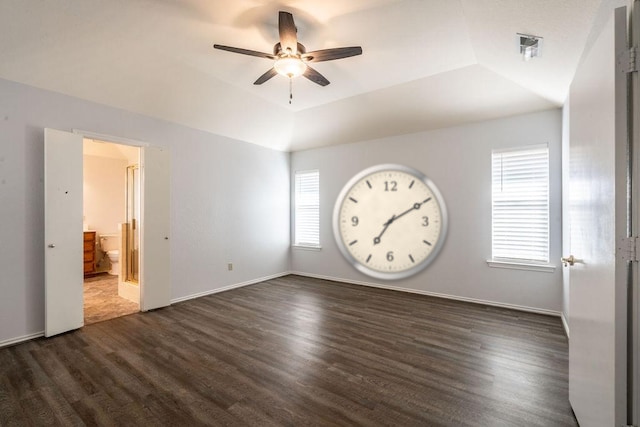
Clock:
7:10
